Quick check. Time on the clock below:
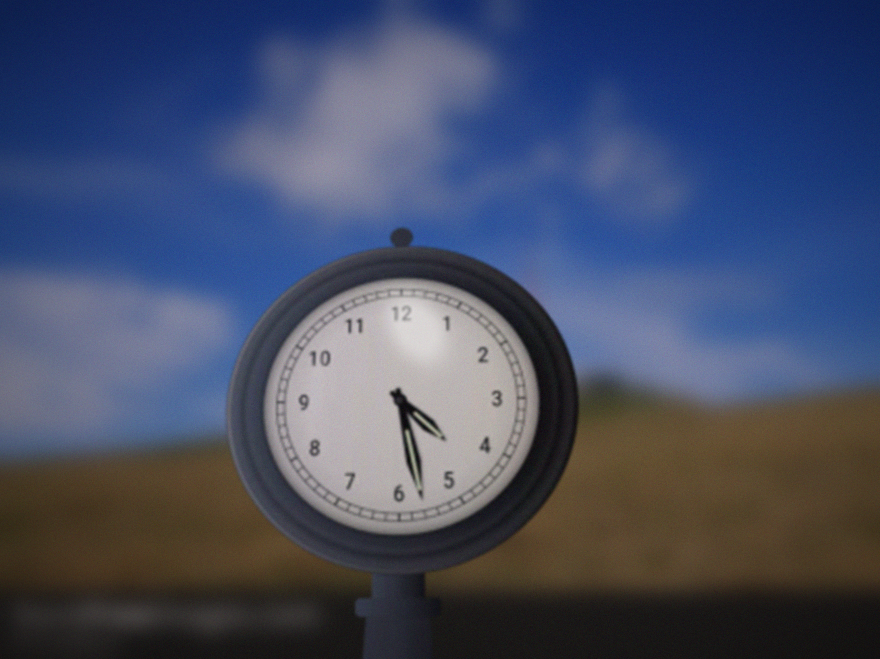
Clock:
4:28
